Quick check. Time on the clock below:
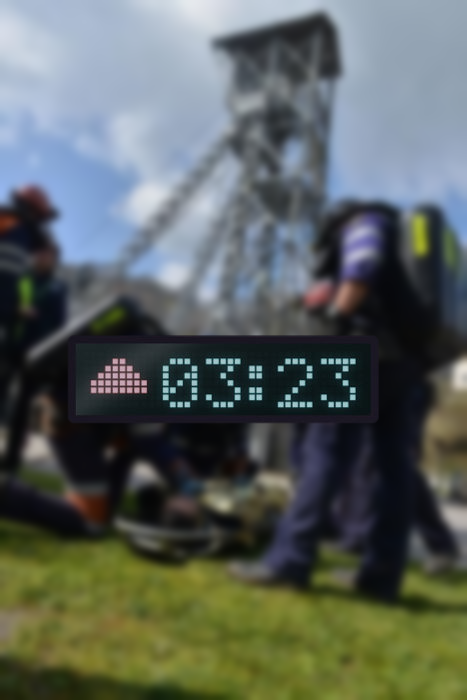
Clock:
3:23
